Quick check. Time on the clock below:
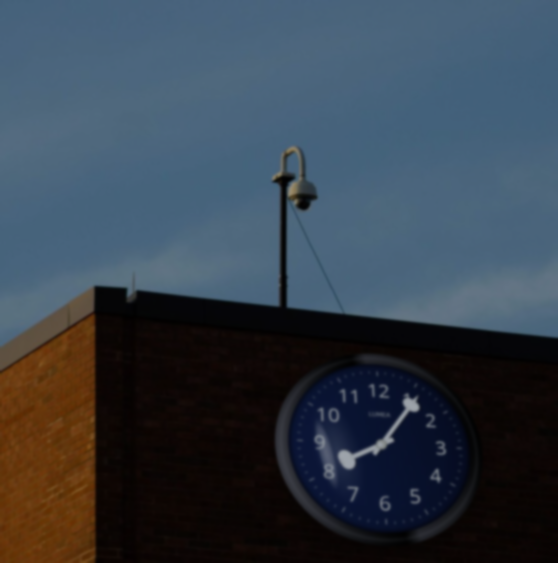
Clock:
8:06
